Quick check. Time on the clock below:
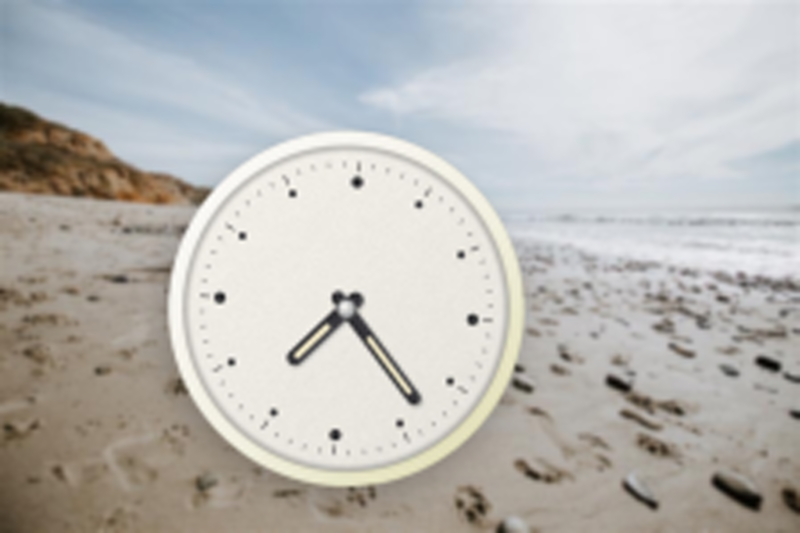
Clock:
7:23
